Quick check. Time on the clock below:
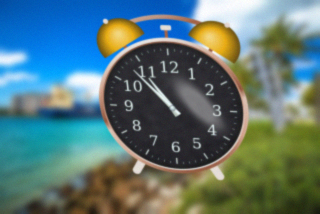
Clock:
10:53
